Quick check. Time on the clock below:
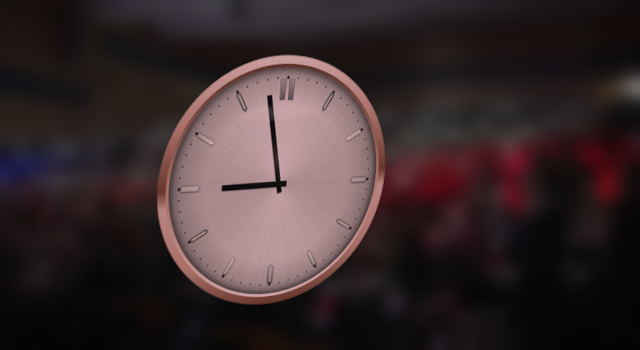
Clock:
8:58
